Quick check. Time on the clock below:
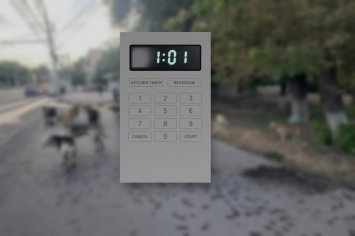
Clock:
1:01
